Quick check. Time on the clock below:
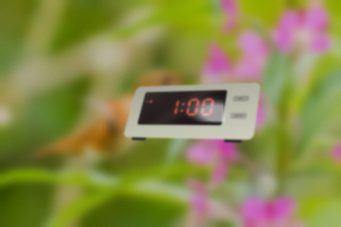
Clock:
1:00
